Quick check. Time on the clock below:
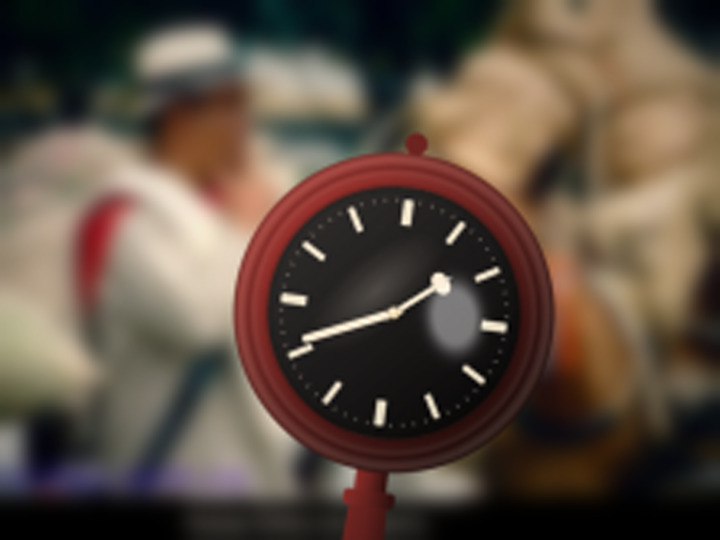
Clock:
1:41
